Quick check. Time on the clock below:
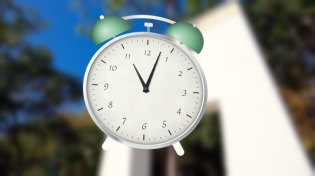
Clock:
11:03
